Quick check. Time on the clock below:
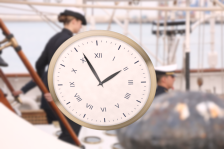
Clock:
1:56
